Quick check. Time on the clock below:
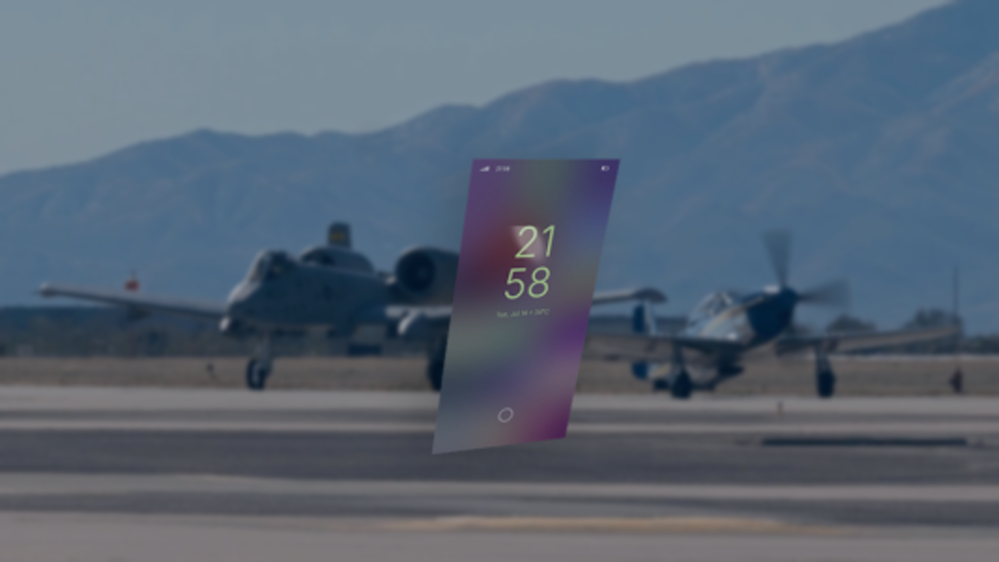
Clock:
21:58
